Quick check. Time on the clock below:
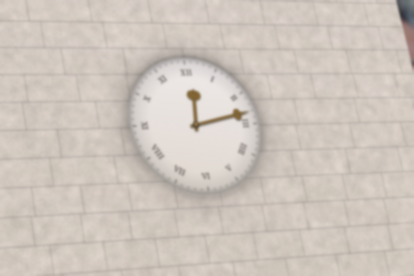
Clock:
12:13
